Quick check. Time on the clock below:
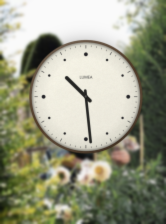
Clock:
10:29
